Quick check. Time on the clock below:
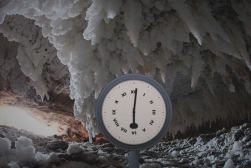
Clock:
6:01
